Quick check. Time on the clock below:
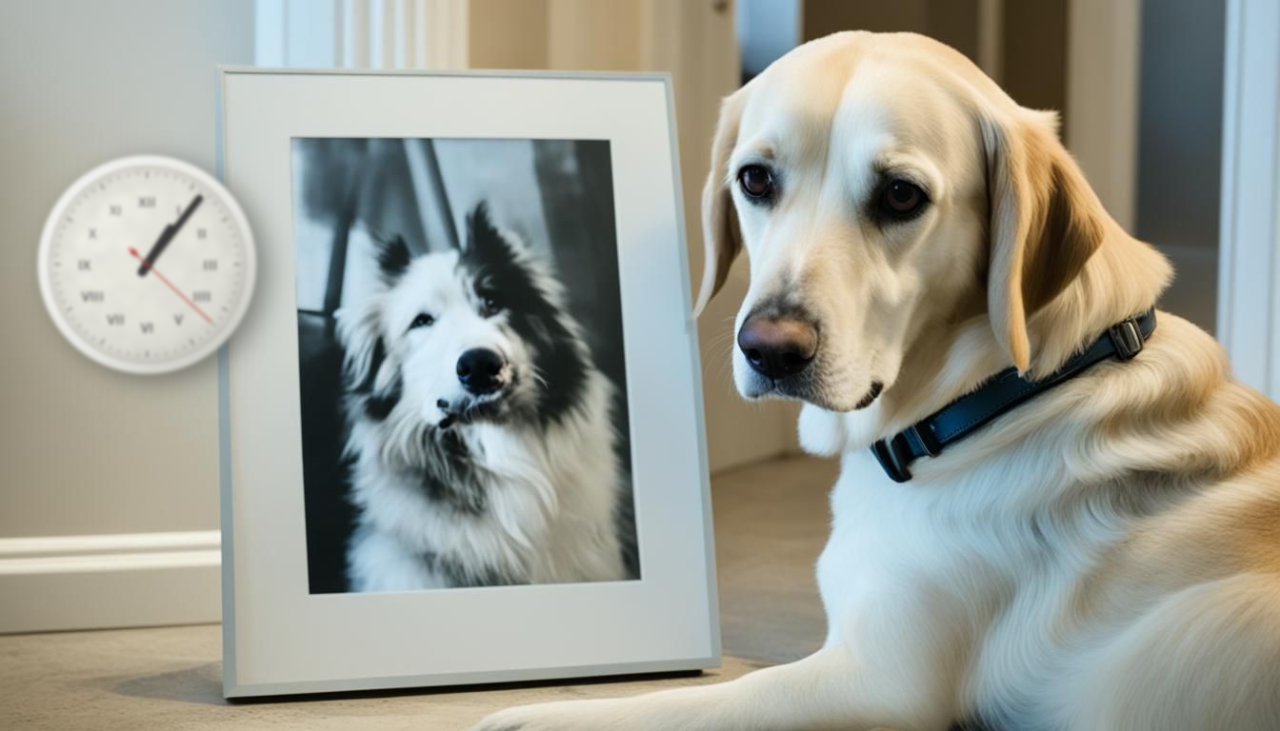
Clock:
1:06:22
